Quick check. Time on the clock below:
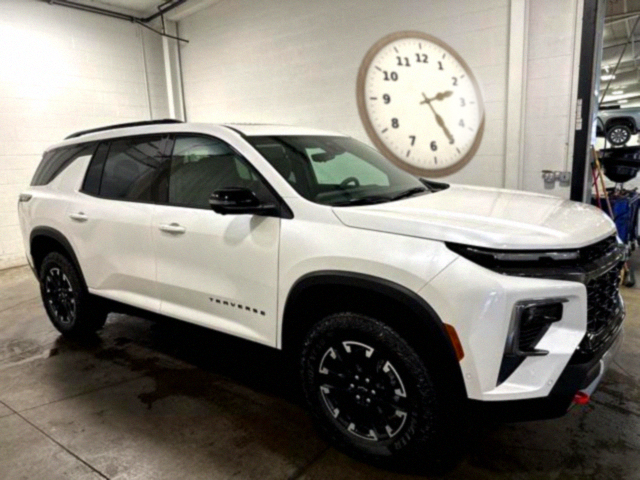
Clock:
2:25
